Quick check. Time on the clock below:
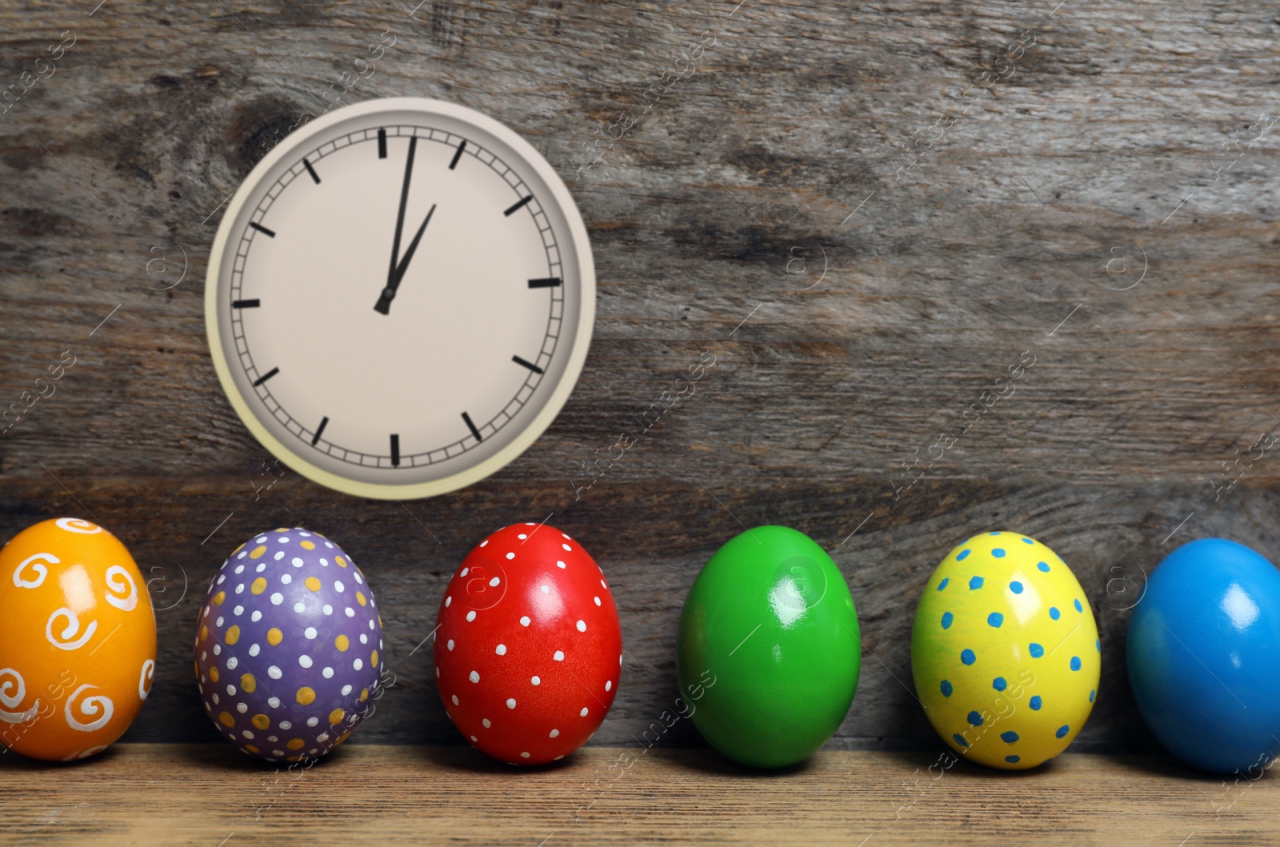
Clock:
1:02
